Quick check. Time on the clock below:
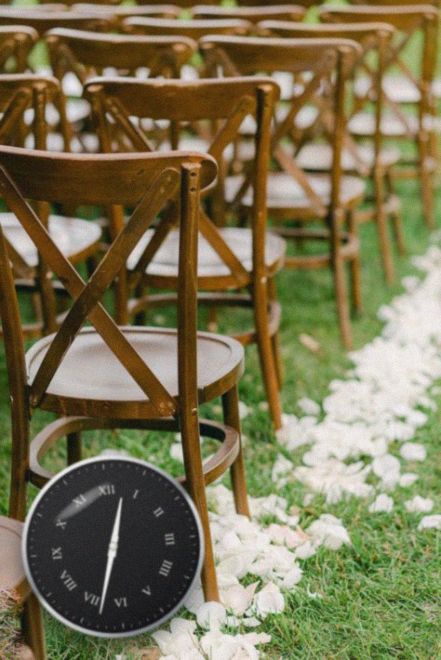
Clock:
12:33
